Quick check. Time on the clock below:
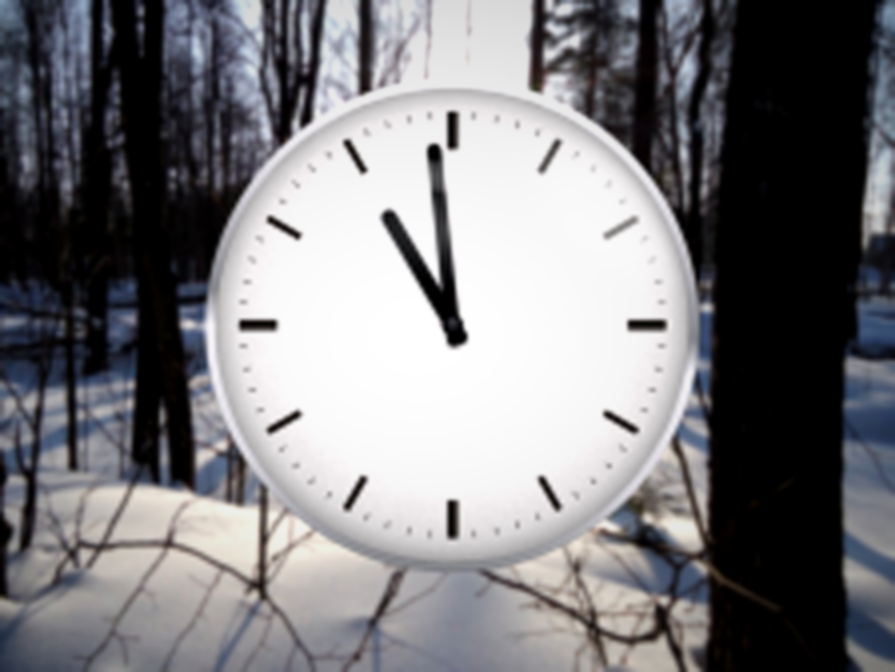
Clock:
10:59
